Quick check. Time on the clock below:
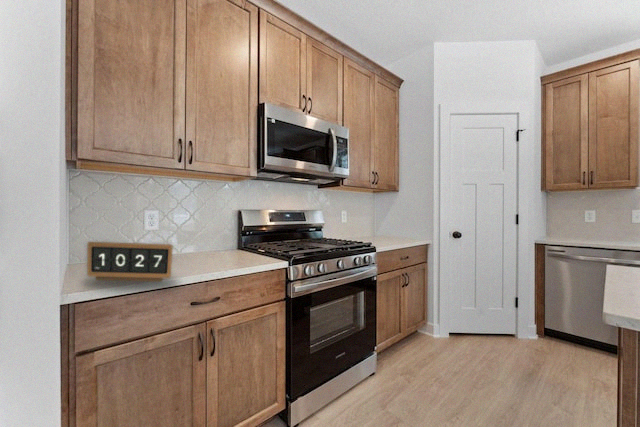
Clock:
10:27
